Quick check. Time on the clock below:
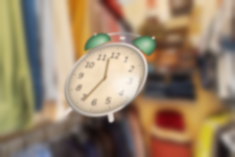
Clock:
11:34
